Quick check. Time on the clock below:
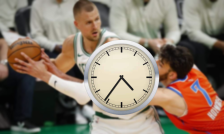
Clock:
4:36
